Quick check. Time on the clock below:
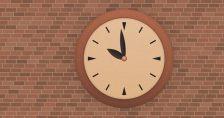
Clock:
9:59
